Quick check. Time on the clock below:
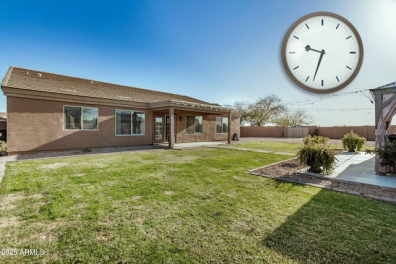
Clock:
9:33
